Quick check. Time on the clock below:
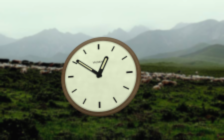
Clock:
12:51
